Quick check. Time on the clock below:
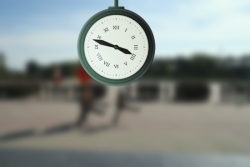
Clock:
3:48
